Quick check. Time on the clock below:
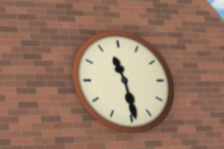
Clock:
11:29
